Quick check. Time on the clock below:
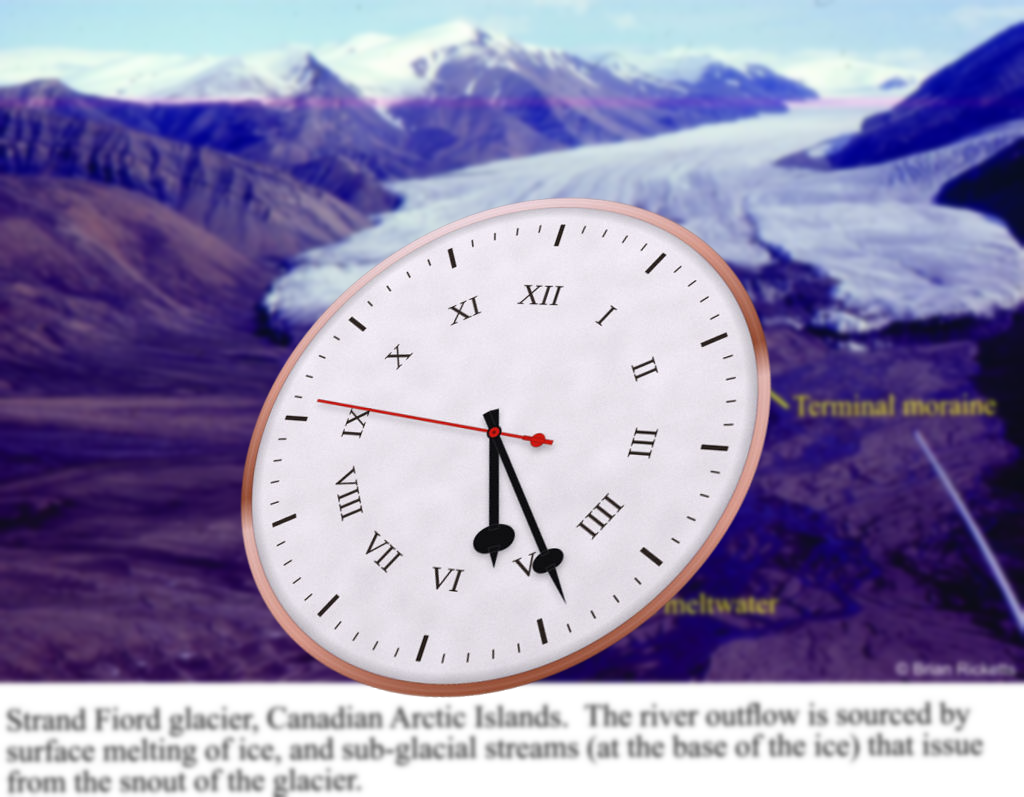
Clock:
5:23:46
